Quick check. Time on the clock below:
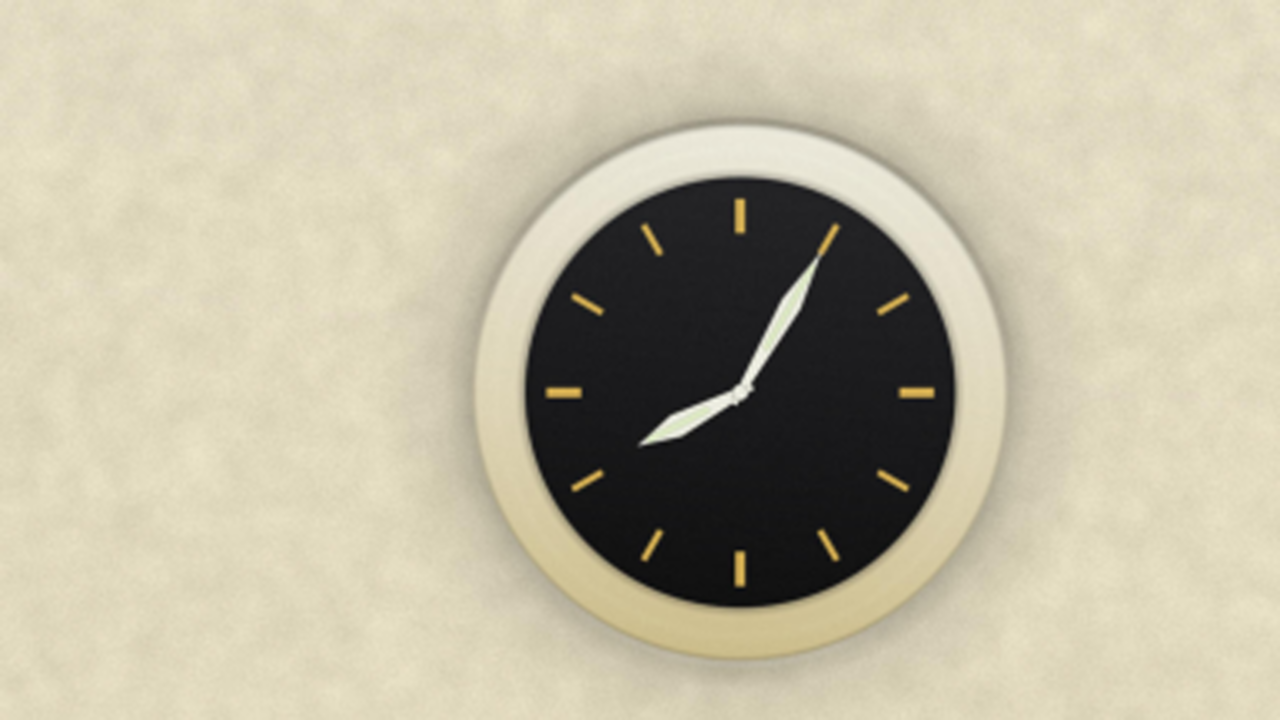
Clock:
8:05
